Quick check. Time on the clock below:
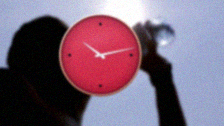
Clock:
10:13
